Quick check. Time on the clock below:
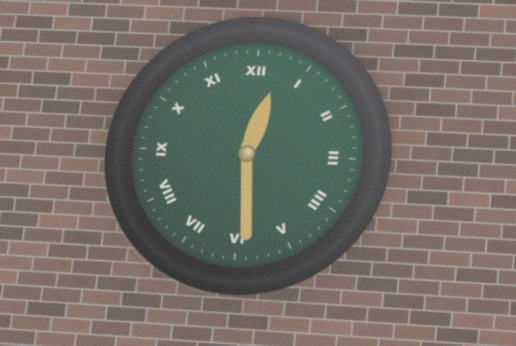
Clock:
12:29
